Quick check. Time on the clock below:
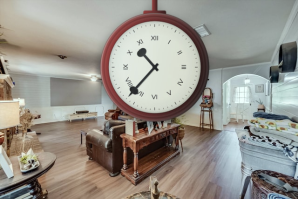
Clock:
10:37
